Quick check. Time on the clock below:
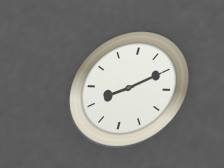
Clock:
8:10
